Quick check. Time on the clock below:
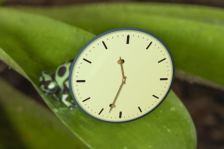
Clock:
11:33
